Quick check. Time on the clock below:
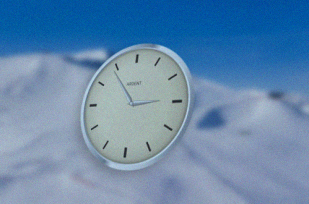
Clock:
2:54
